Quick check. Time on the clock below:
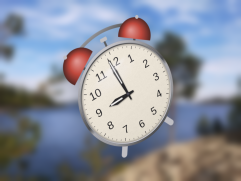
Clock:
8:59
